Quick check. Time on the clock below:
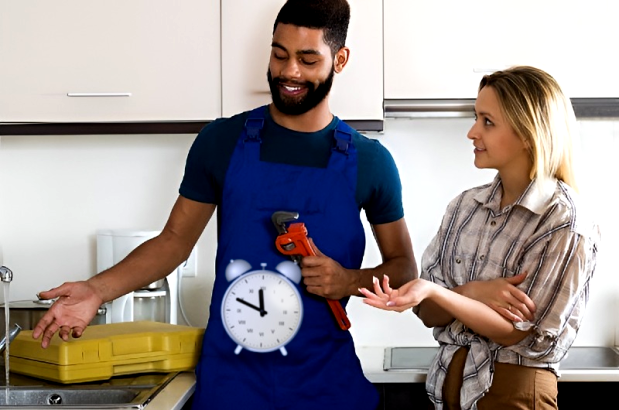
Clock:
11:49
